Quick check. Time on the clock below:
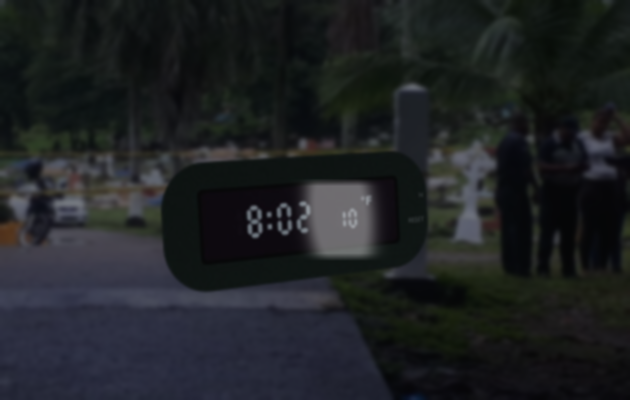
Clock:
8:02
